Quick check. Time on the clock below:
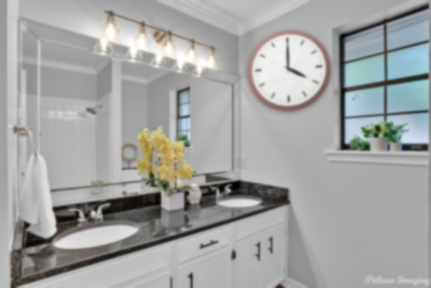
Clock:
4:00
